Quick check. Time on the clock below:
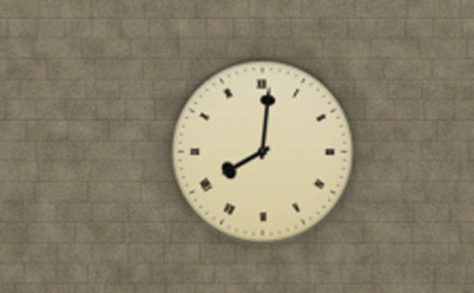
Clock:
8:01
